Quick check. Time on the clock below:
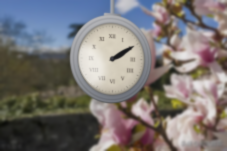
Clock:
2:10
